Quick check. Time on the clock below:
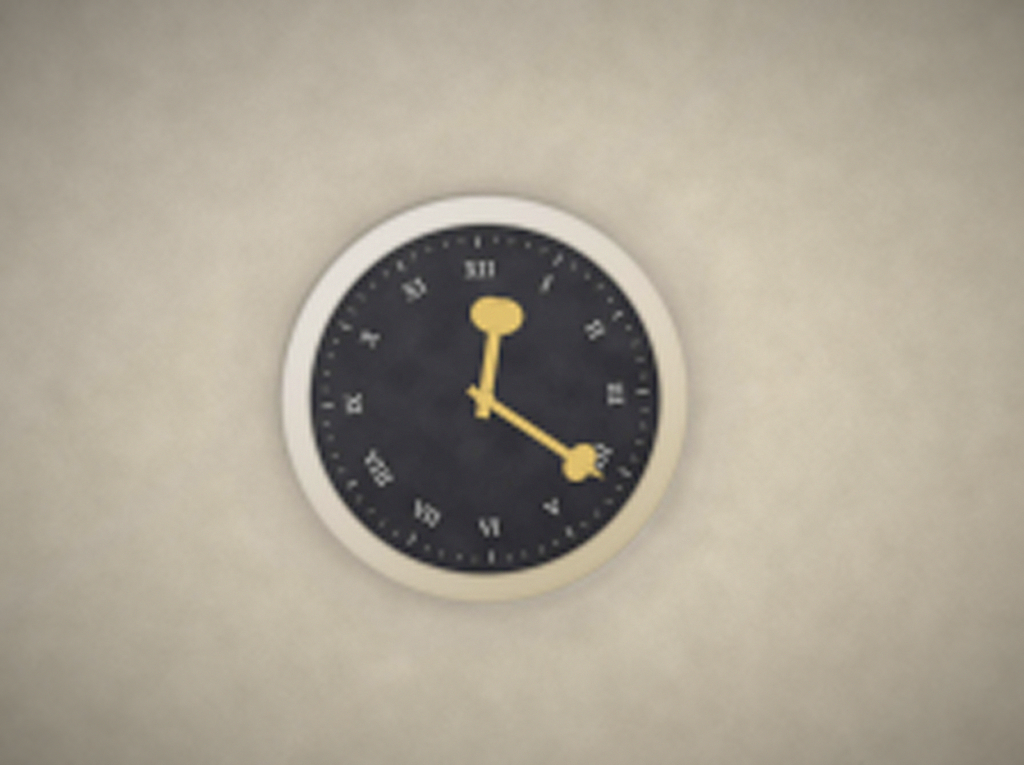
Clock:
12:21
